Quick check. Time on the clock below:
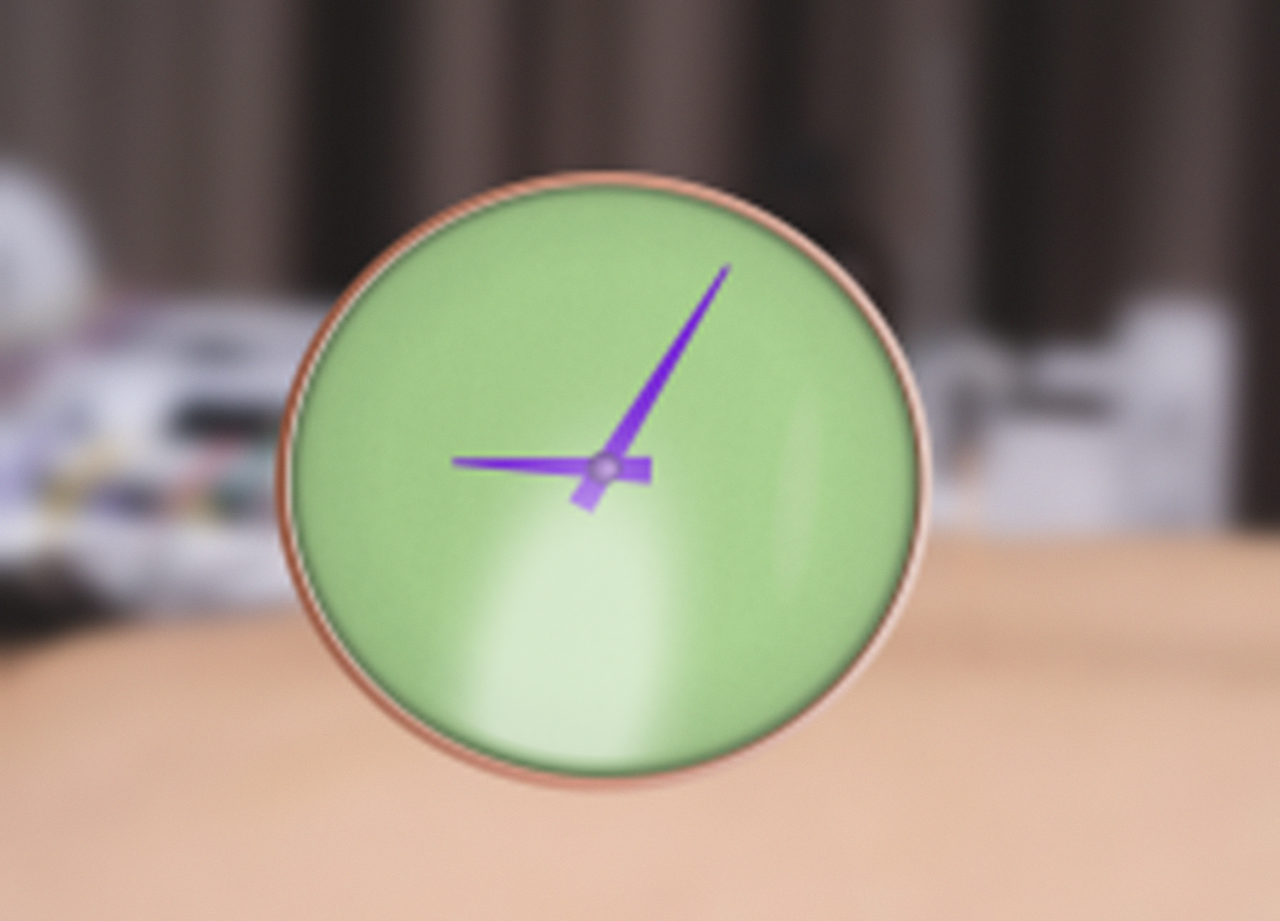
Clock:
9:05
